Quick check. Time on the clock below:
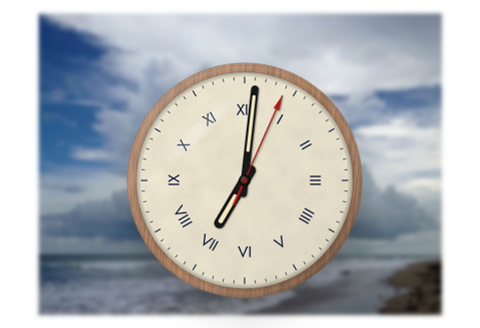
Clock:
7:01:04
